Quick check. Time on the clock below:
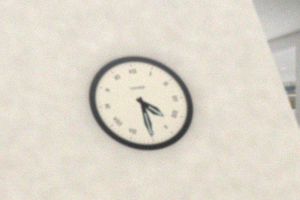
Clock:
4:30
